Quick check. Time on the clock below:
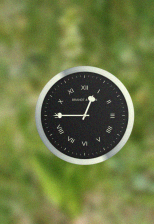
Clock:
12:45
